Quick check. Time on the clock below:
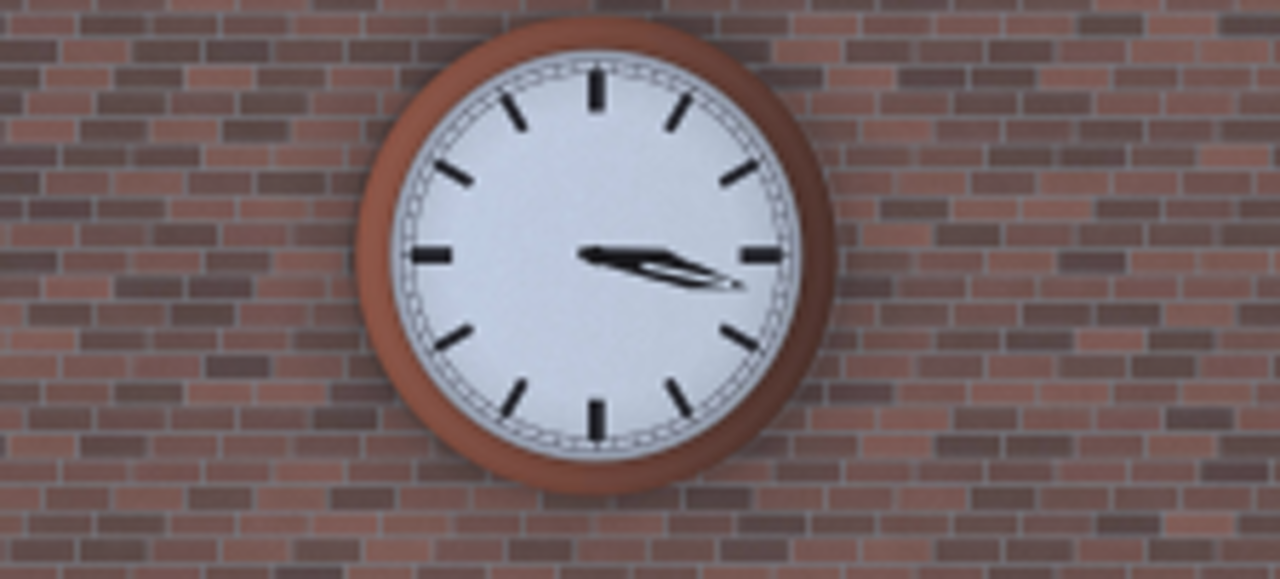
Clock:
3:17
